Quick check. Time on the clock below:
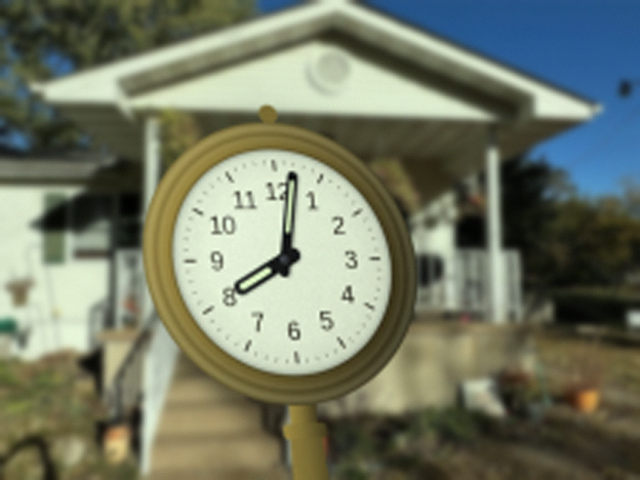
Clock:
8:02
